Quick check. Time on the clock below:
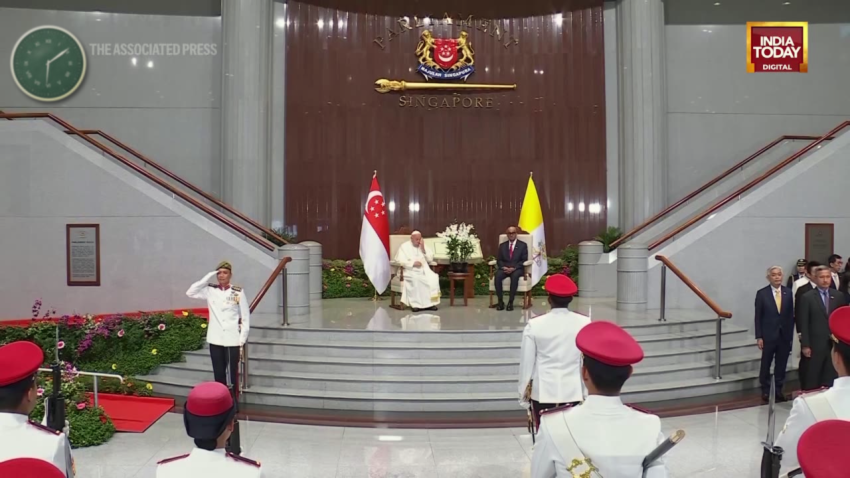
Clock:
6:09
